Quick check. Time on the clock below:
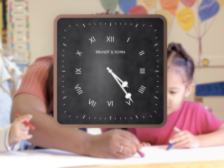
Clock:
4:24
